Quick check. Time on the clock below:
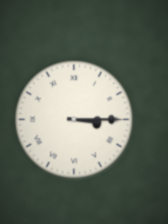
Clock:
3:15
